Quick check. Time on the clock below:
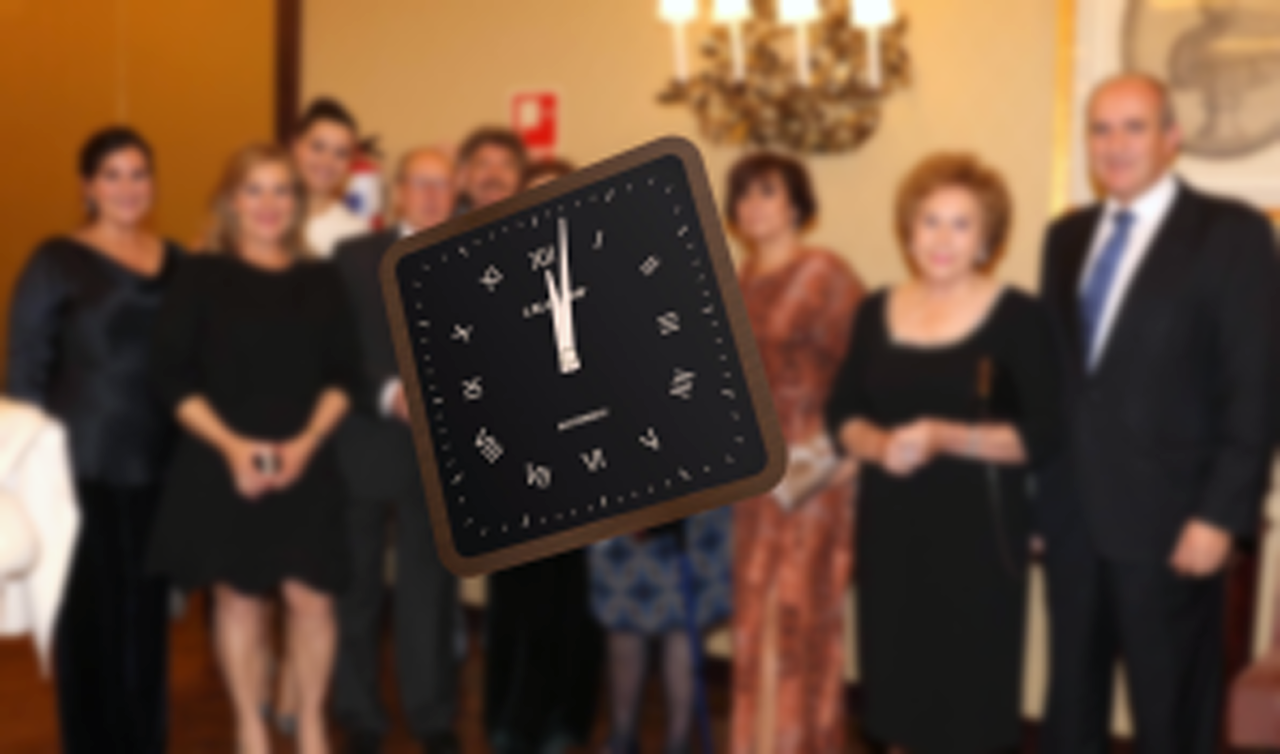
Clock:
12:02
